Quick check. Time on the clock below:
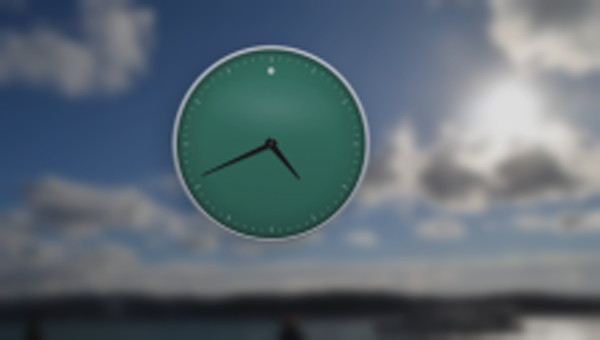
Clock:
4:41
